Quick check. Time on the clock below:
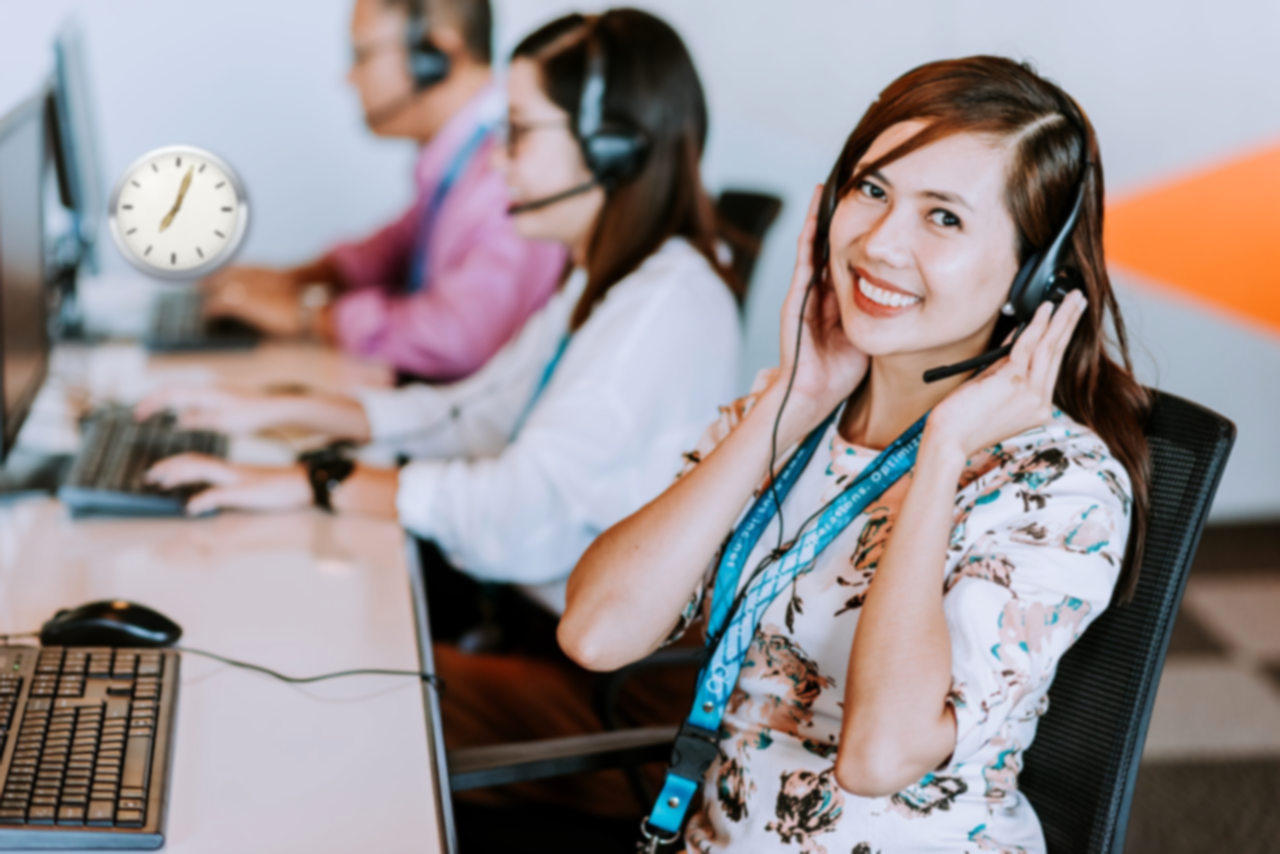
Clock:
7:03
